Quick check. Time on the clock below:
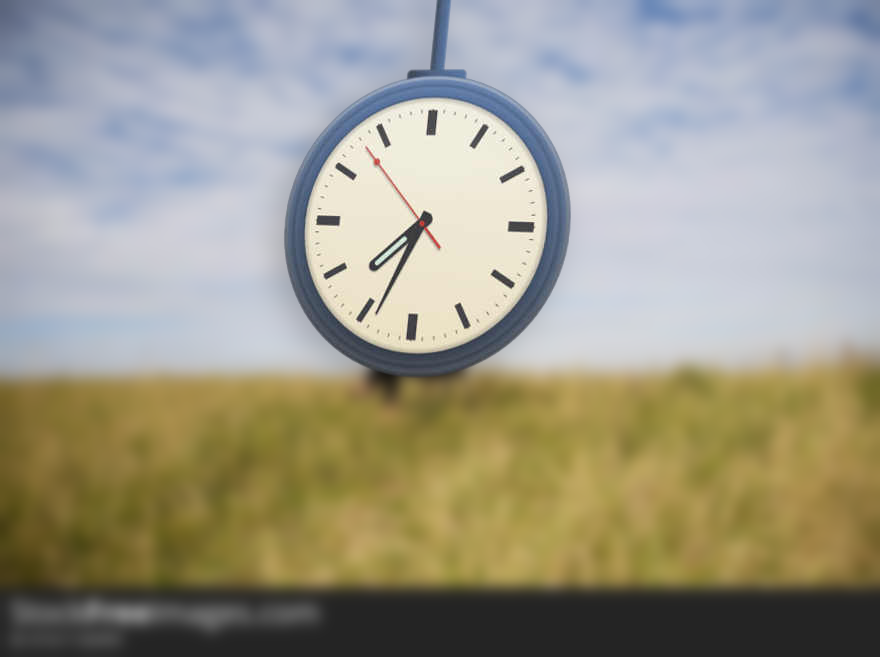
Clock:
7:33:53
